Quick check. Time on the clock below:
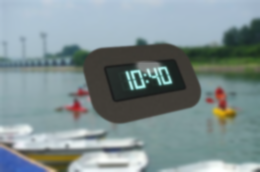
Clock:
10:40
